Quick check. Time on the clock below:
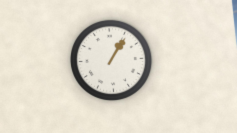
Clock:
1:06
